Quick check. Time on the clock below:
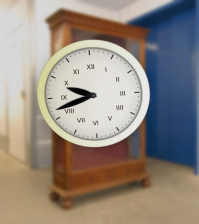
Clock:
9:42
